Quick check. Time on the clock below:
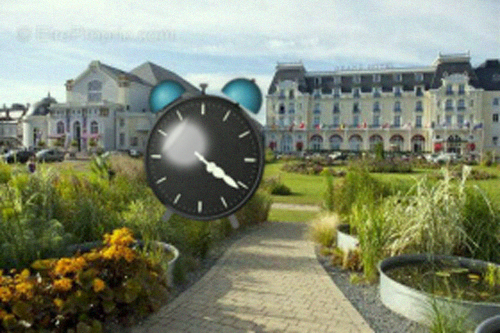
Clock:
4:21
